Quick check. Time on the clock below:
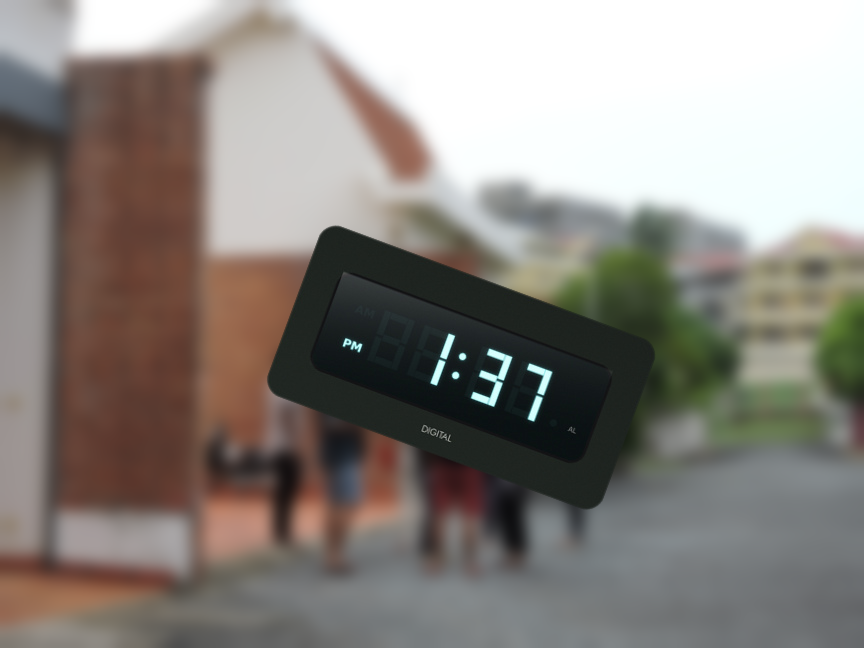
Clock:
1:37
